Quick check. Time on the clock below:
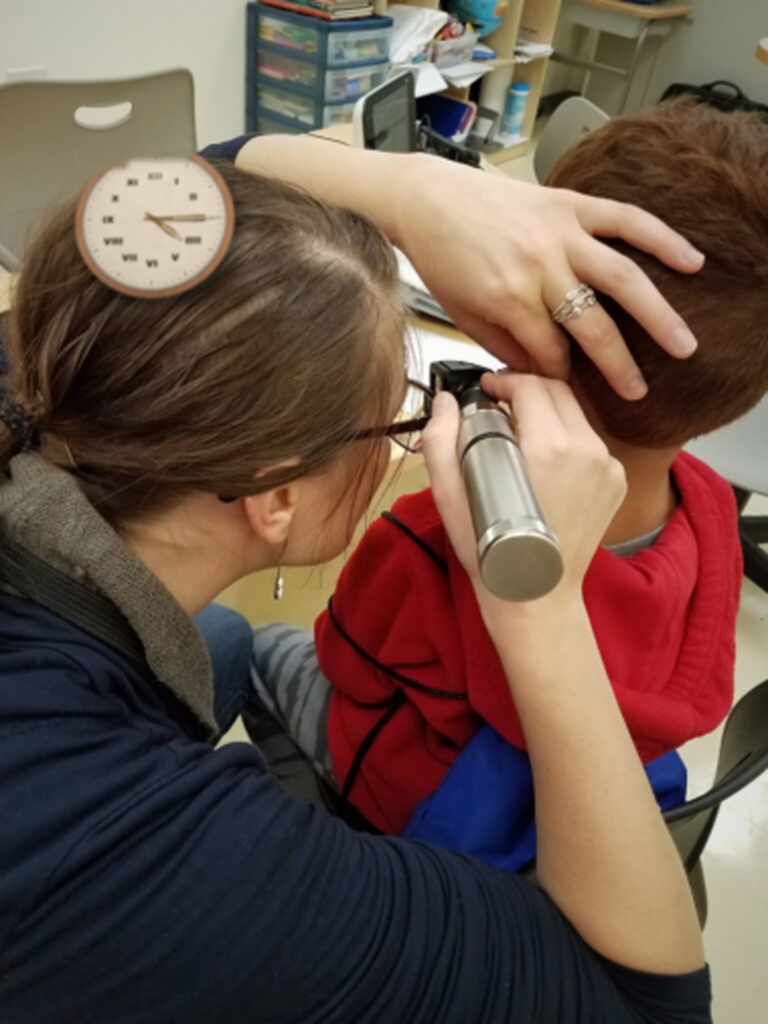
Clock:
4:15
